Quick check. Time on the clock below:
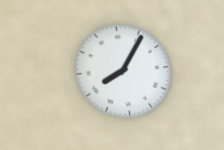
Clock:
8:06
